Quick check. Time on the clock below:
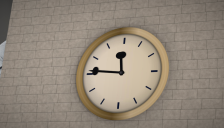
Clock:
11:46
